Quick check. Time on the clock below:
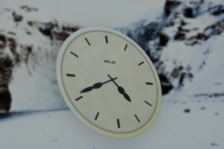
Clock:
4:41
